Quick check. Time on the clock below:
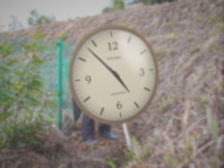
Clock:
4:53
